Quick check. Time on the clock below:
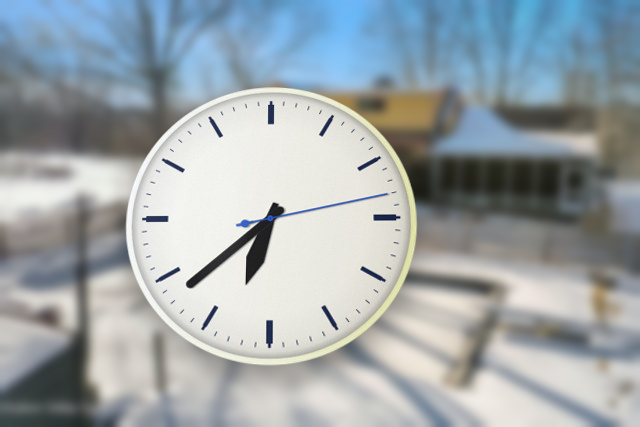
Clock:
6:38:13
